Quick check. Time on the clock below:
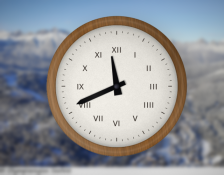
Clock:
11:41
